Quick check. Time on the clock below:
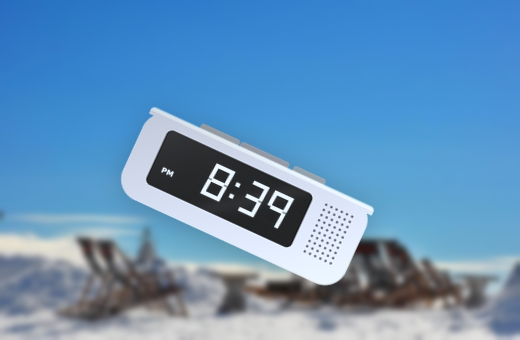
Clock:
8:39
